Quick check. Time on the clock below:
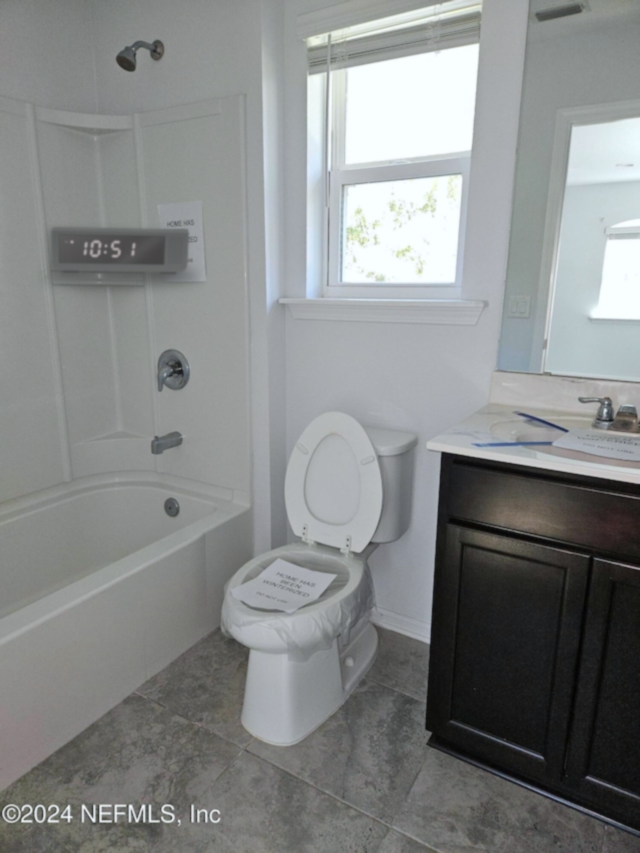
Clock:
10:51
